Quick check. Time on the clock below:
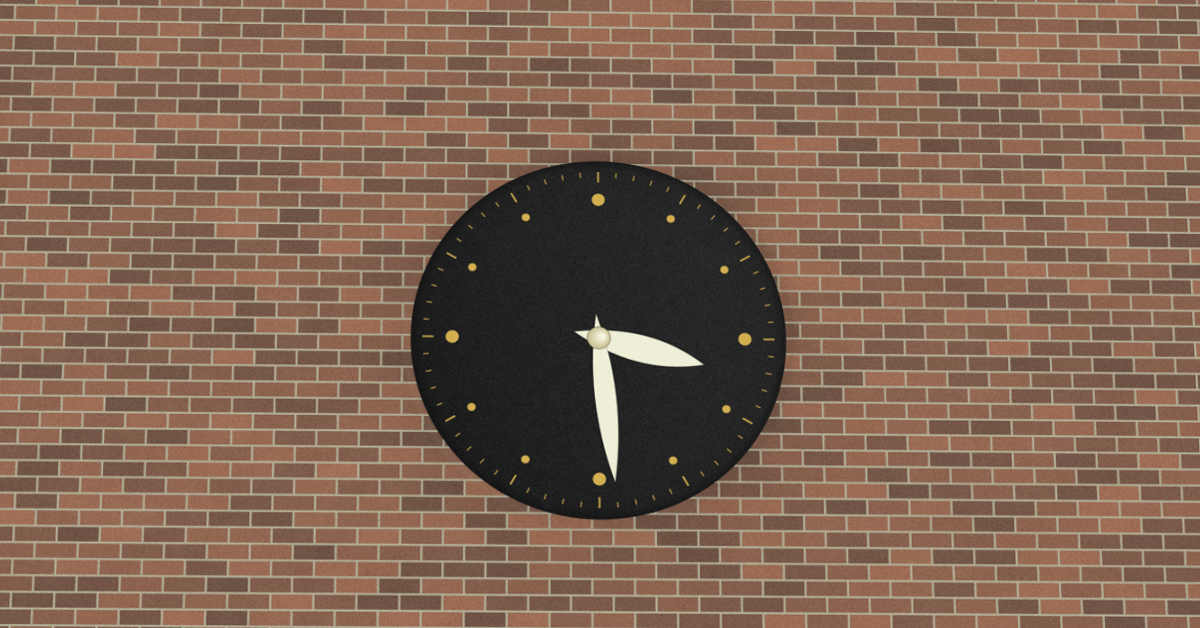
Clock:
3:29
